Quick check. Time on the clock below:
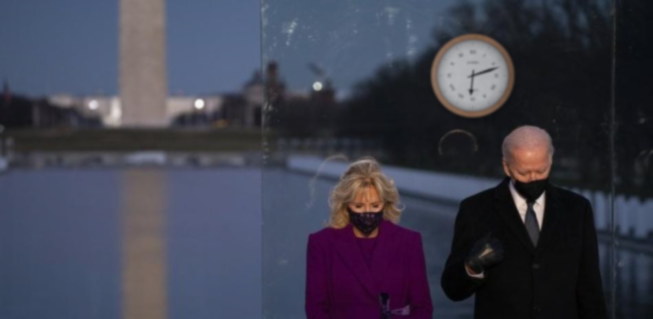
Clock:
6:12
